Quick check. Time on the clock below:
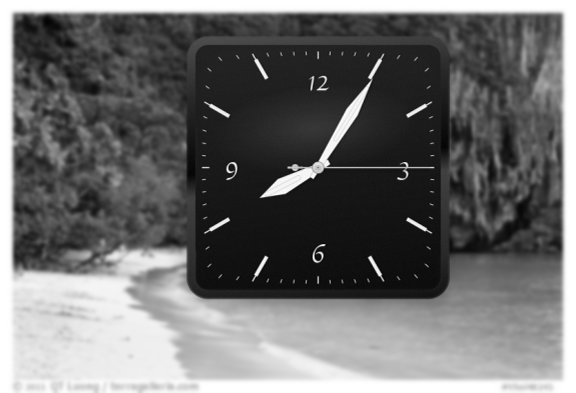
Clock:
8:05:15
